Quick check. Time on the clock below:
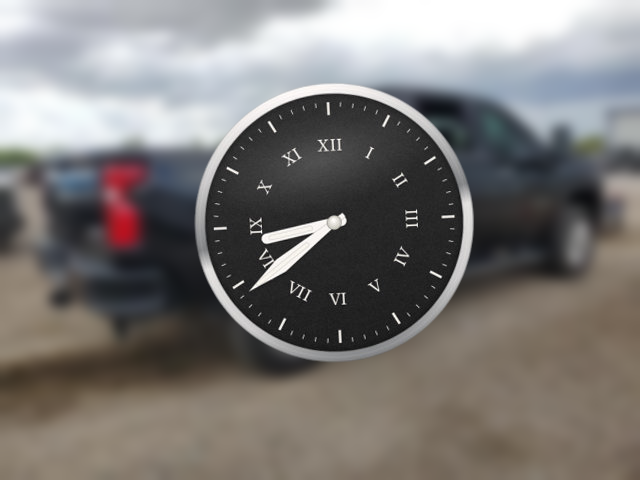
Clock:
8:39
